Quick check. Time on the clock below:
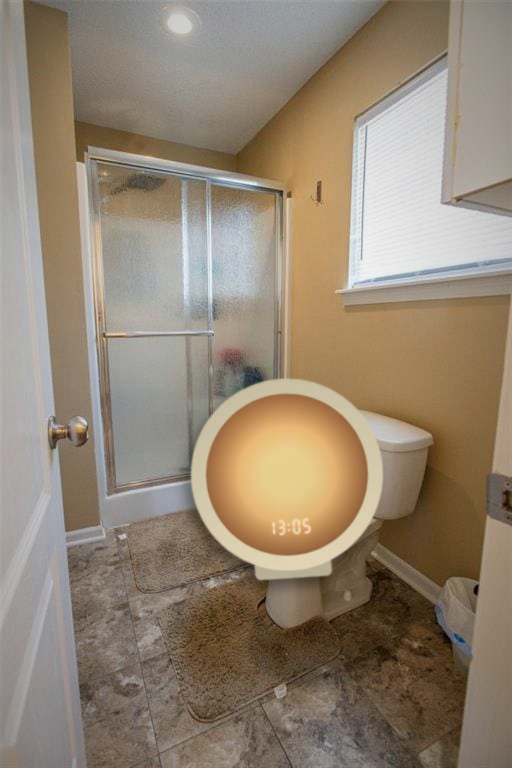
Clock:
13:05
